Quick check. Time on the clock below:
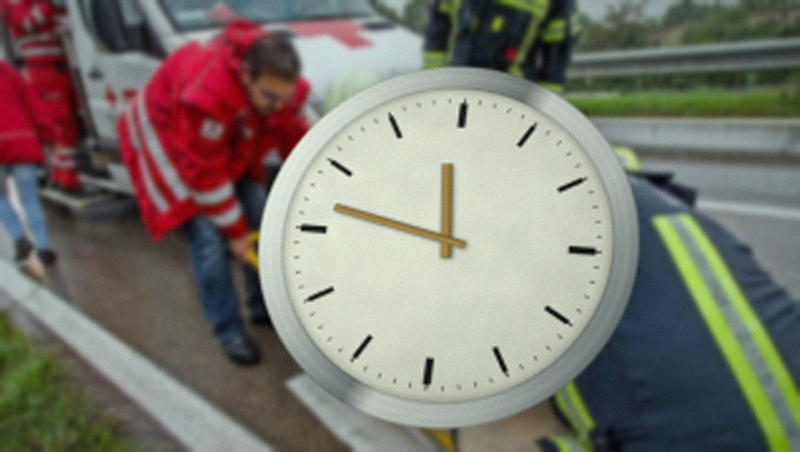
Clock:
11:47
